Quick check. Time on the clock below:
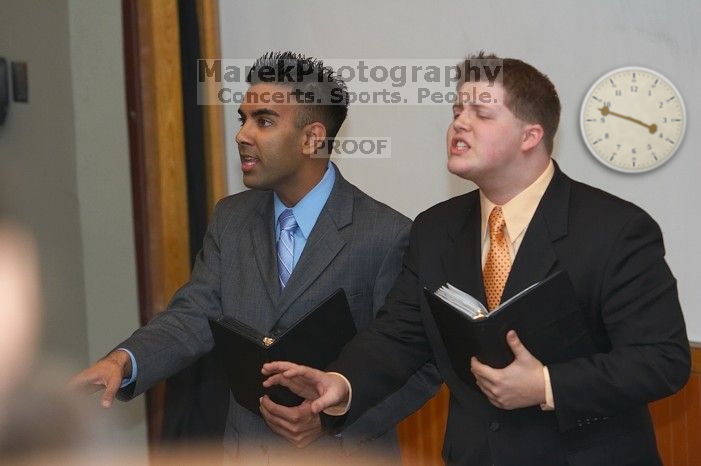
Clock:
3:48
